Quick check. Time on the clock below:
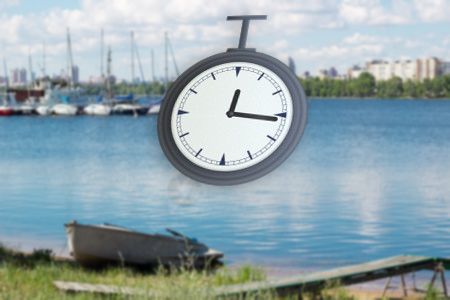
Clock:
12:16
